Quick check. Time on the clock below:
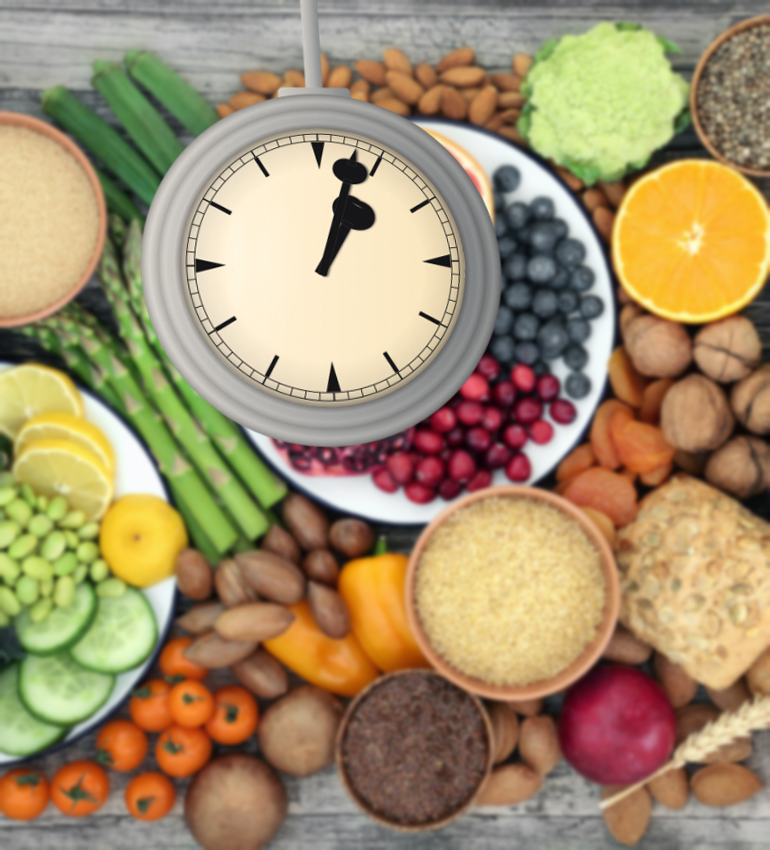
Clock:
1:03
